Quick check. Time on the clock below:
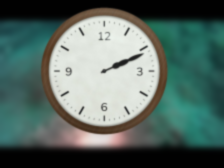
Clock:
2:11
